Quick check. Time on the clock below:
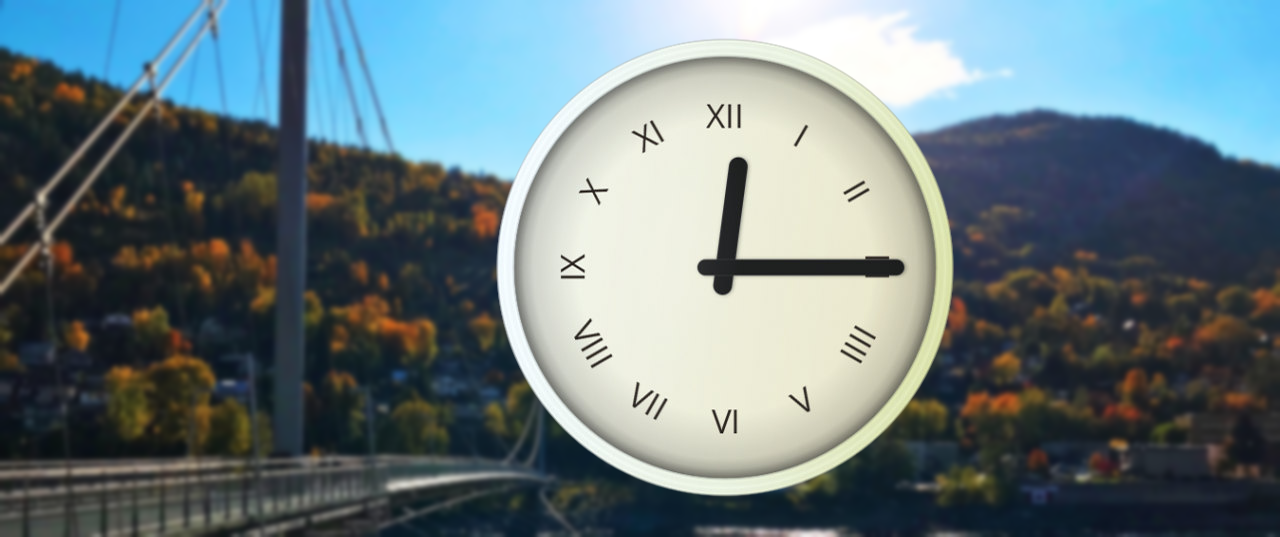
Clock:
12:15
